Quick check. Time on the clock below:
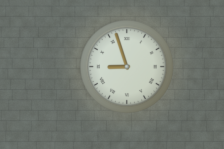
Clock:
8:57
